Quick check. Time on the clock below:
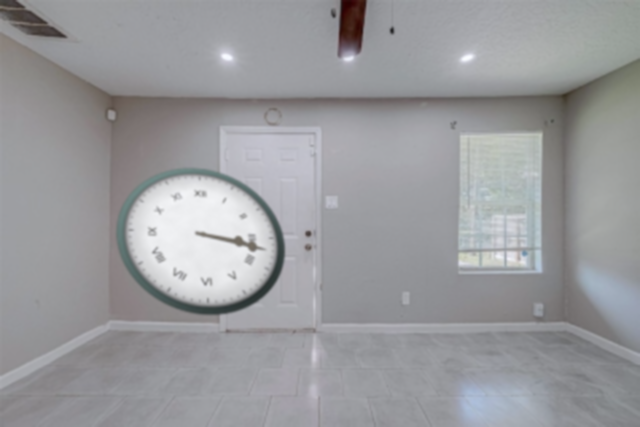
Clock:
3:17
